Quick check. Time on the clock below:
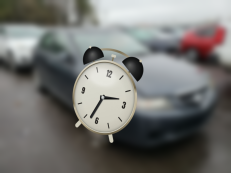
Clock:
2:33
